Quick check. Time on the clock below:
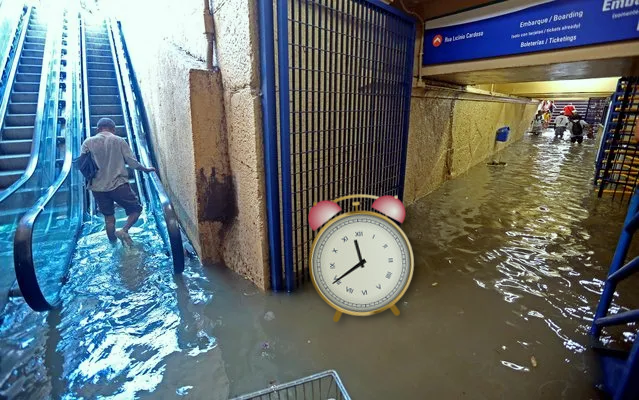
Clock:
11:40
